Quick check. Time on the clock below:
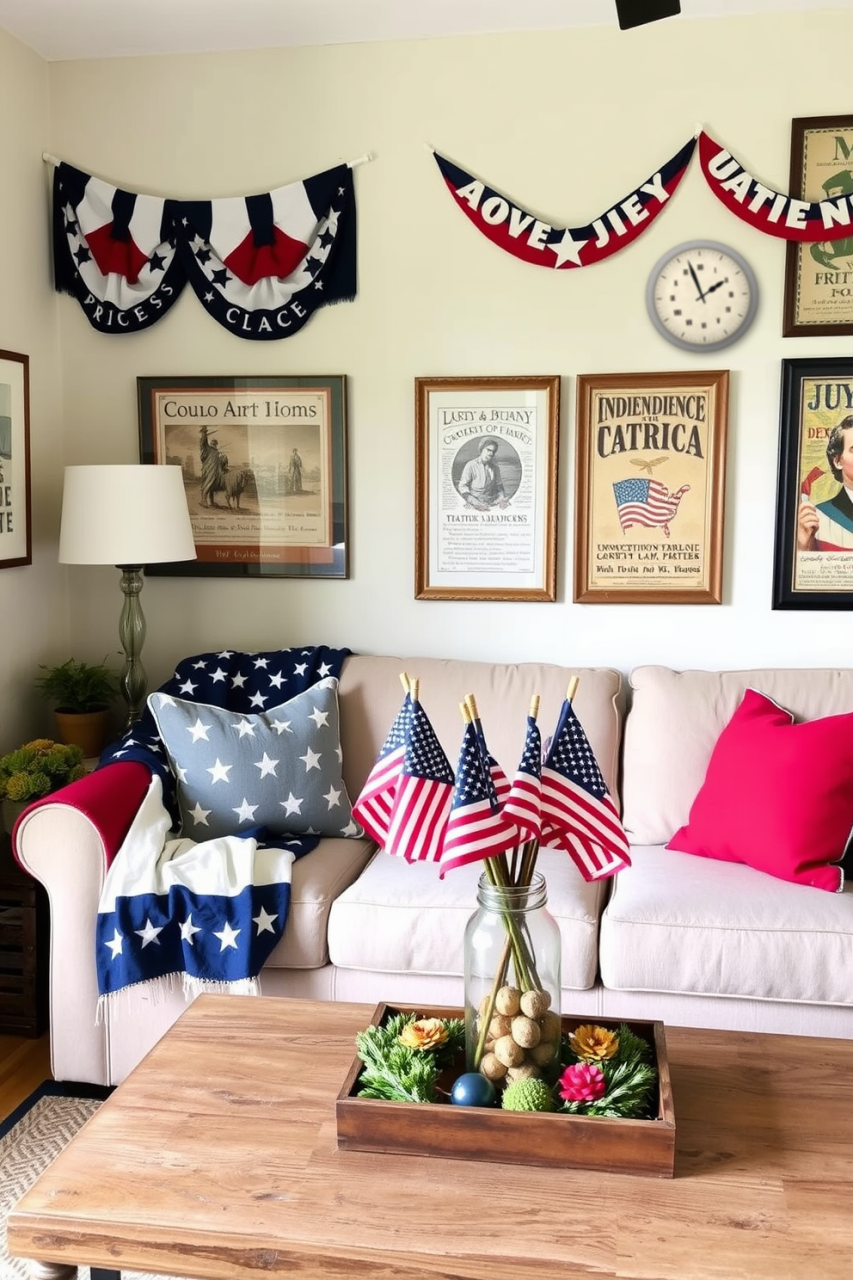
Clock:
1:57
